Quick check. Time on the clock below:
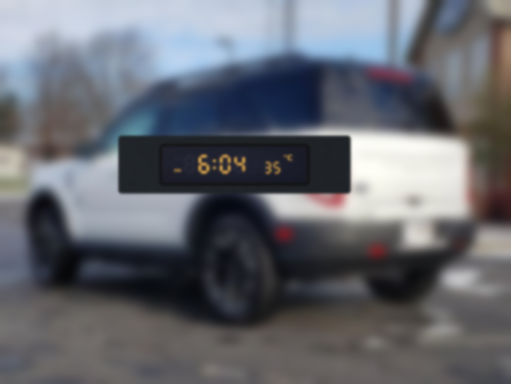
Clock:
6:04
